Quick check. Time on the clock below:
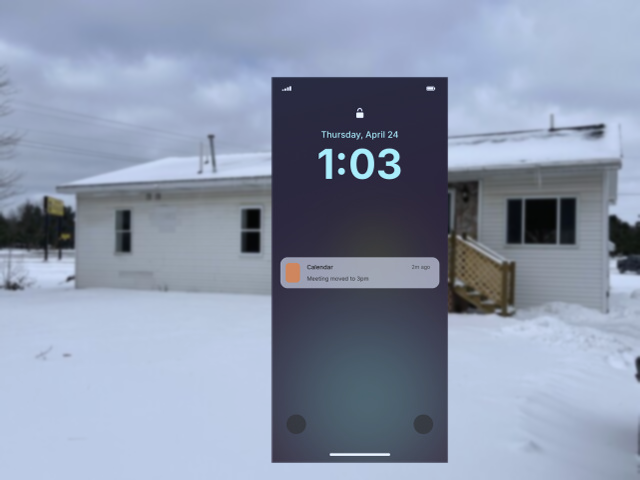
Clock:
1:03
